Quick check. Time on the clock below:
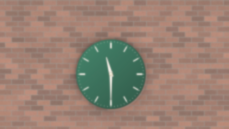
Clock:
11:30
